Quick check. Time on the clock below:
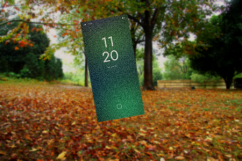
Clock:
11:20
